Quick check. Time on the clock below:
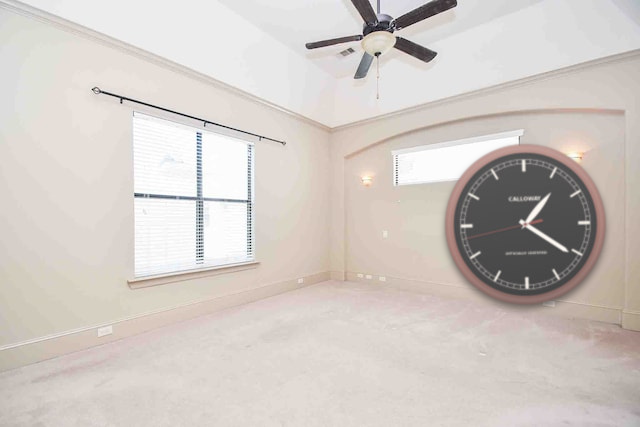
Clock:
1:20:43
